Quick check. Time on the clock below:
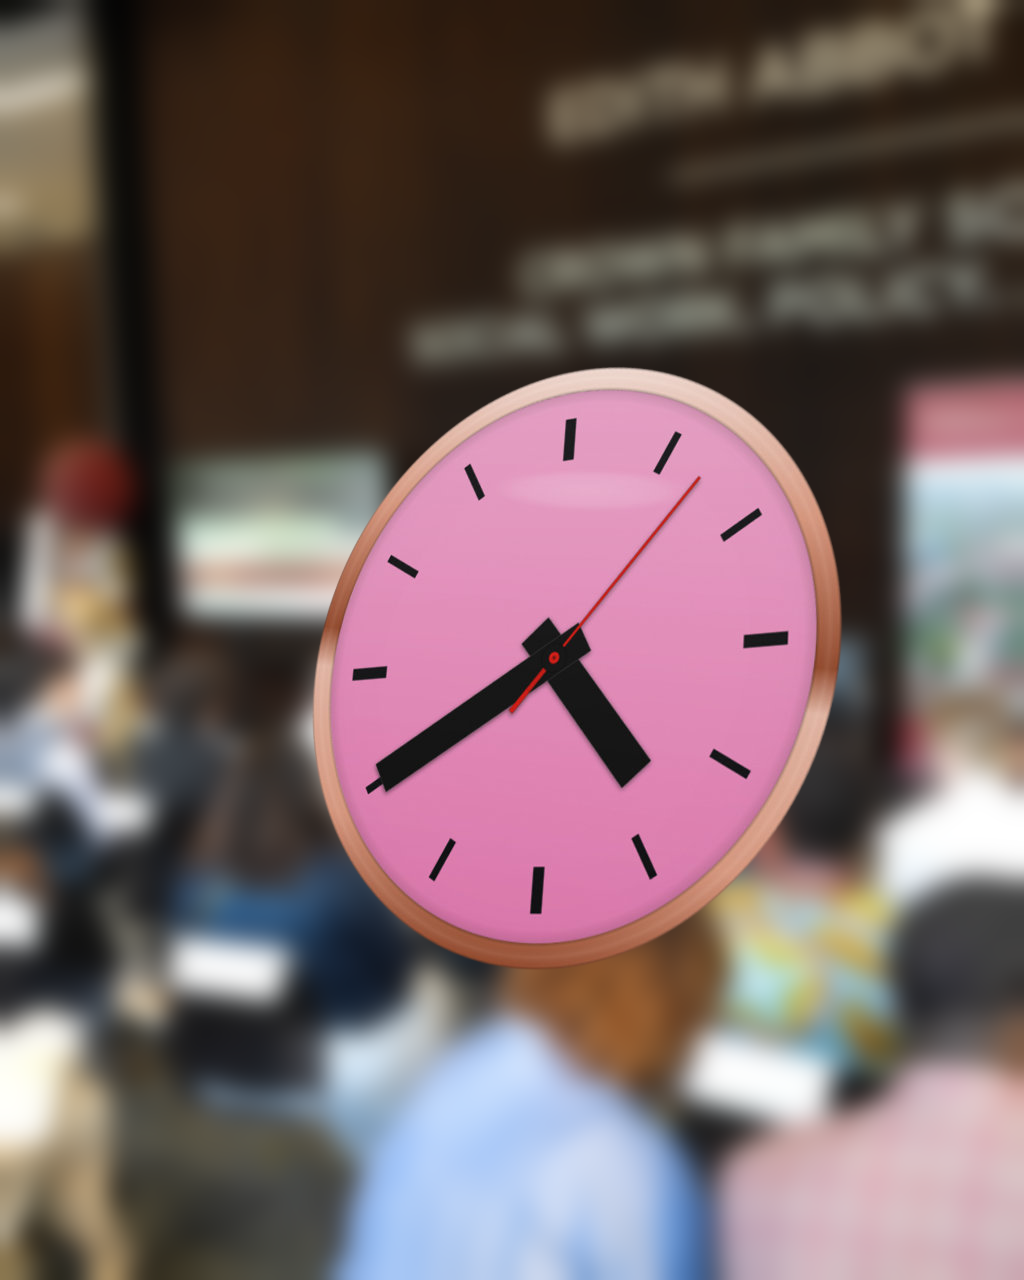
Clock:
4:40:07
